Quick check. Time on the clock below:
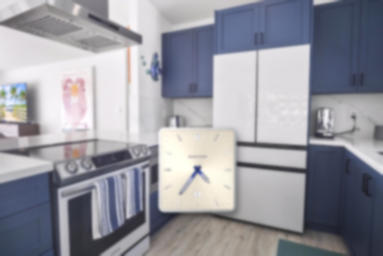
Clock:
4:36
